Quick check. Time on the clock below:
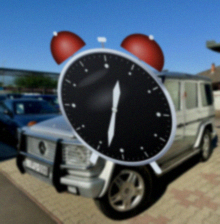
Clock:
12:33
